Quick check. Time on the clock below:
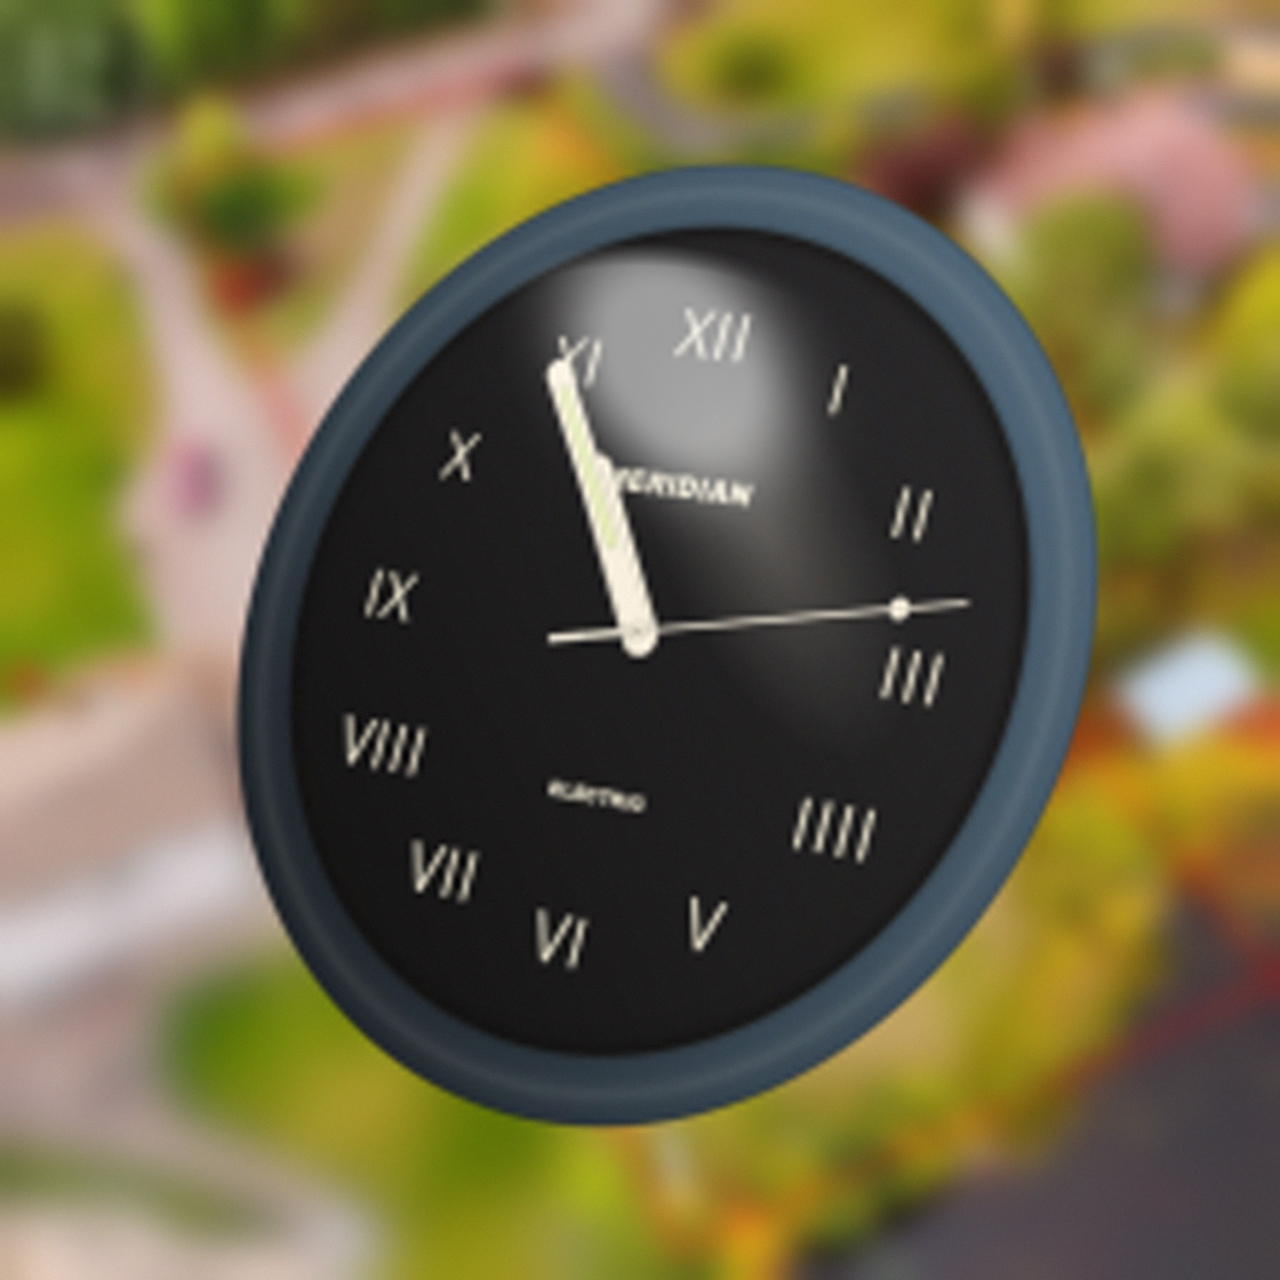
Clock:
10:54:13
